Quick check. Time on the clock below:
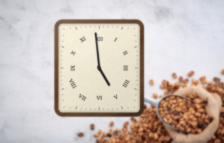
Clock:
4:59
